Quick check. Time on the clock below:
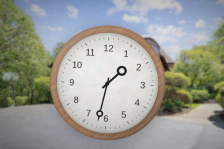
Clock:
1:32
